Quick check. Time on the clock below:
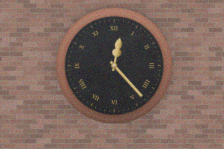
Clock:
12:23
